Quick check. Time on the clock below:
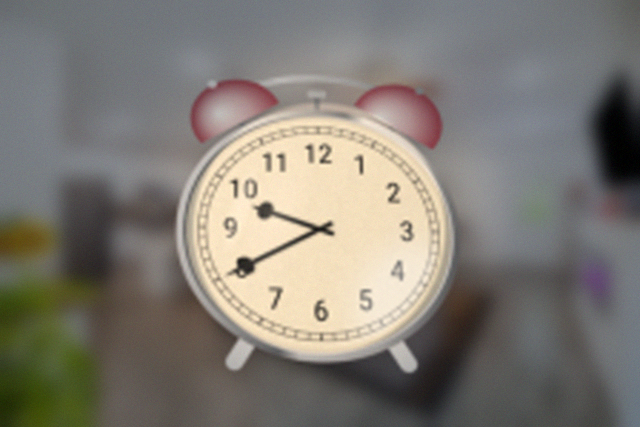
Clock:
9:40
